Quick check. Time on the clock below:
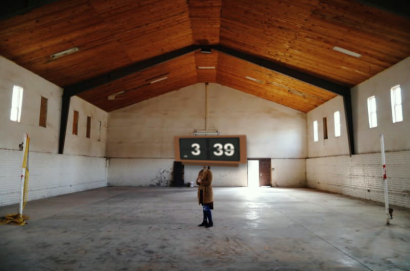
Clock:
3:39
